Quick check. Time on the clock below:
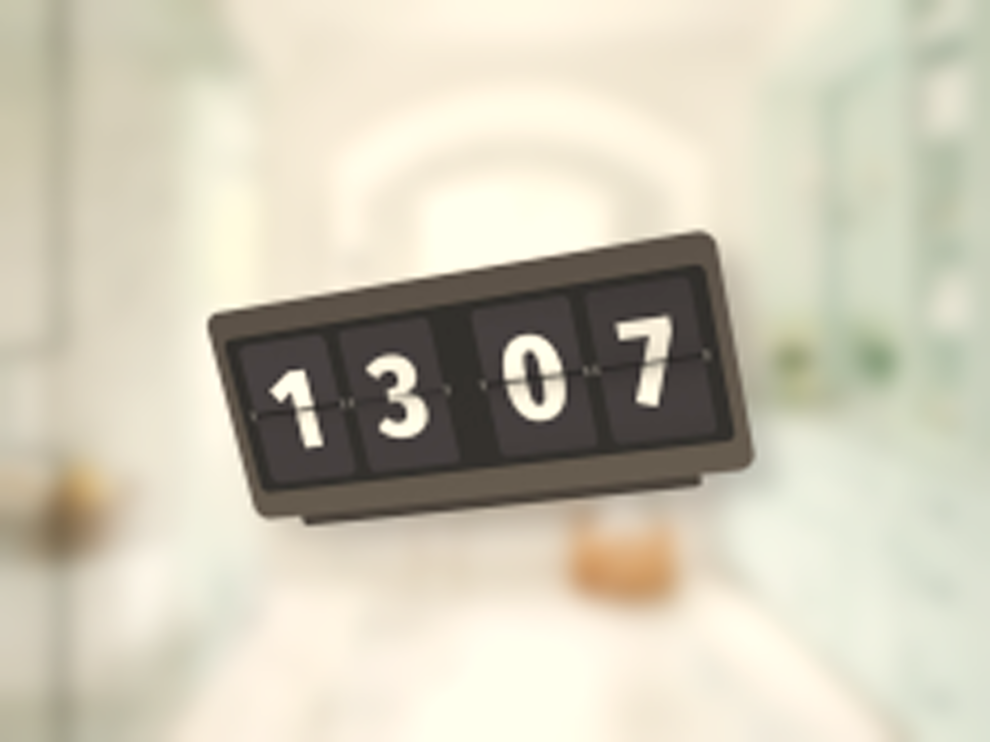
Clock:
13:07
